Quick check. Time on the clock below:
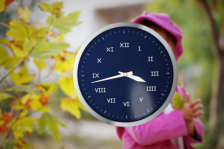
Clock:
3:43
